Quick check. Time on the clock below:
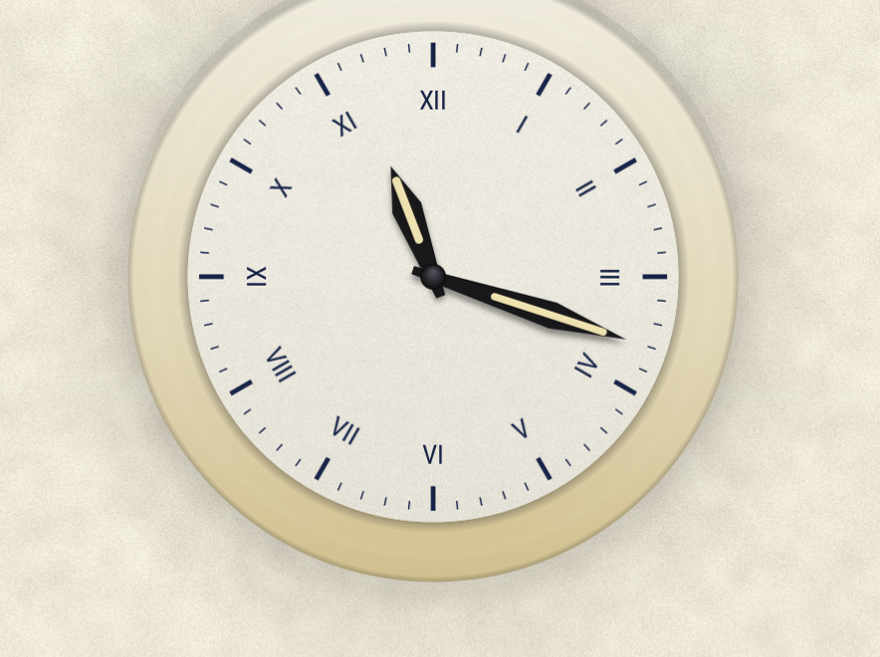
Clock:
11:18
